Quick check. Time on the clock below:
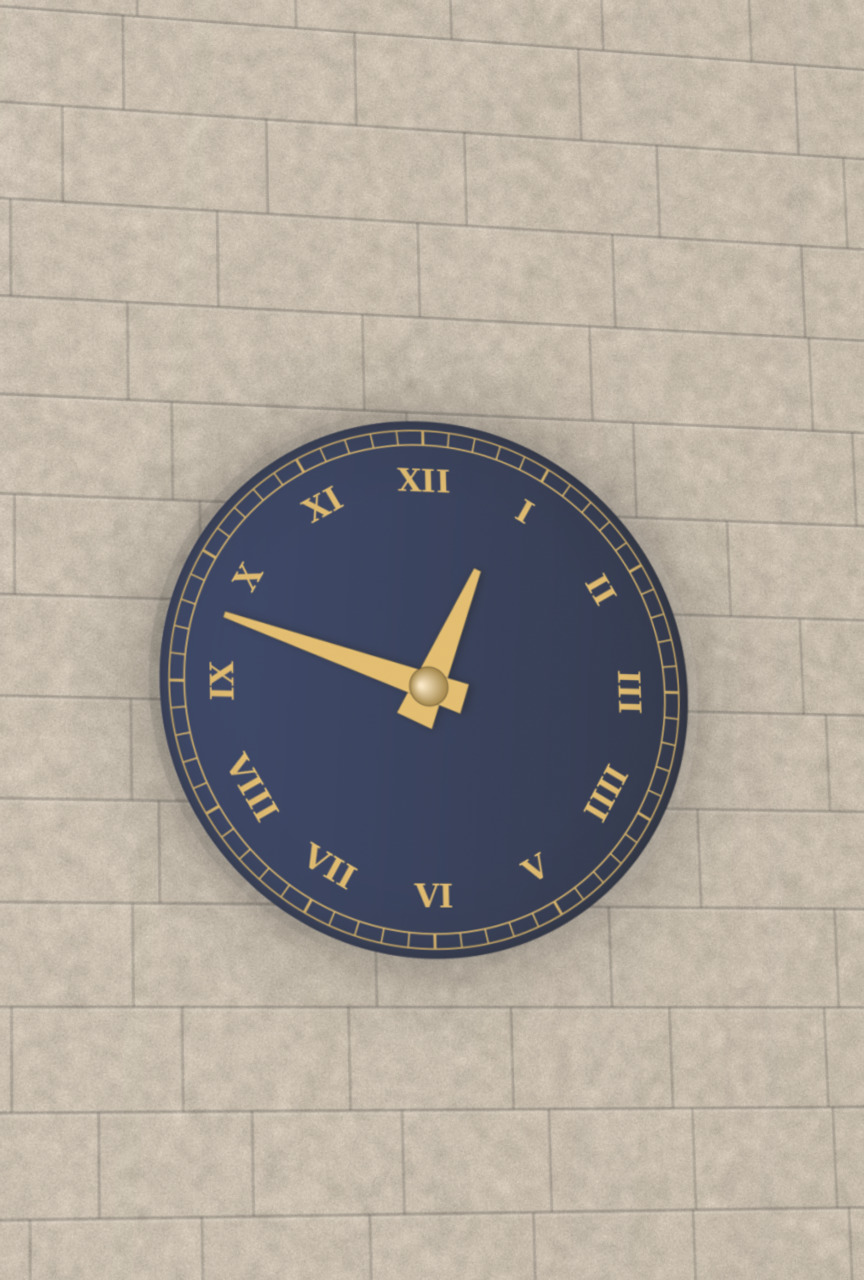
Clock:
12:48
